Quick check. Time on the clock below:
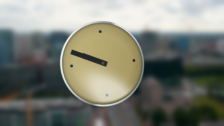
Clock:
9:49
